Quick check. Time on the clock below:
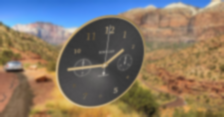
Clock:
1:45
